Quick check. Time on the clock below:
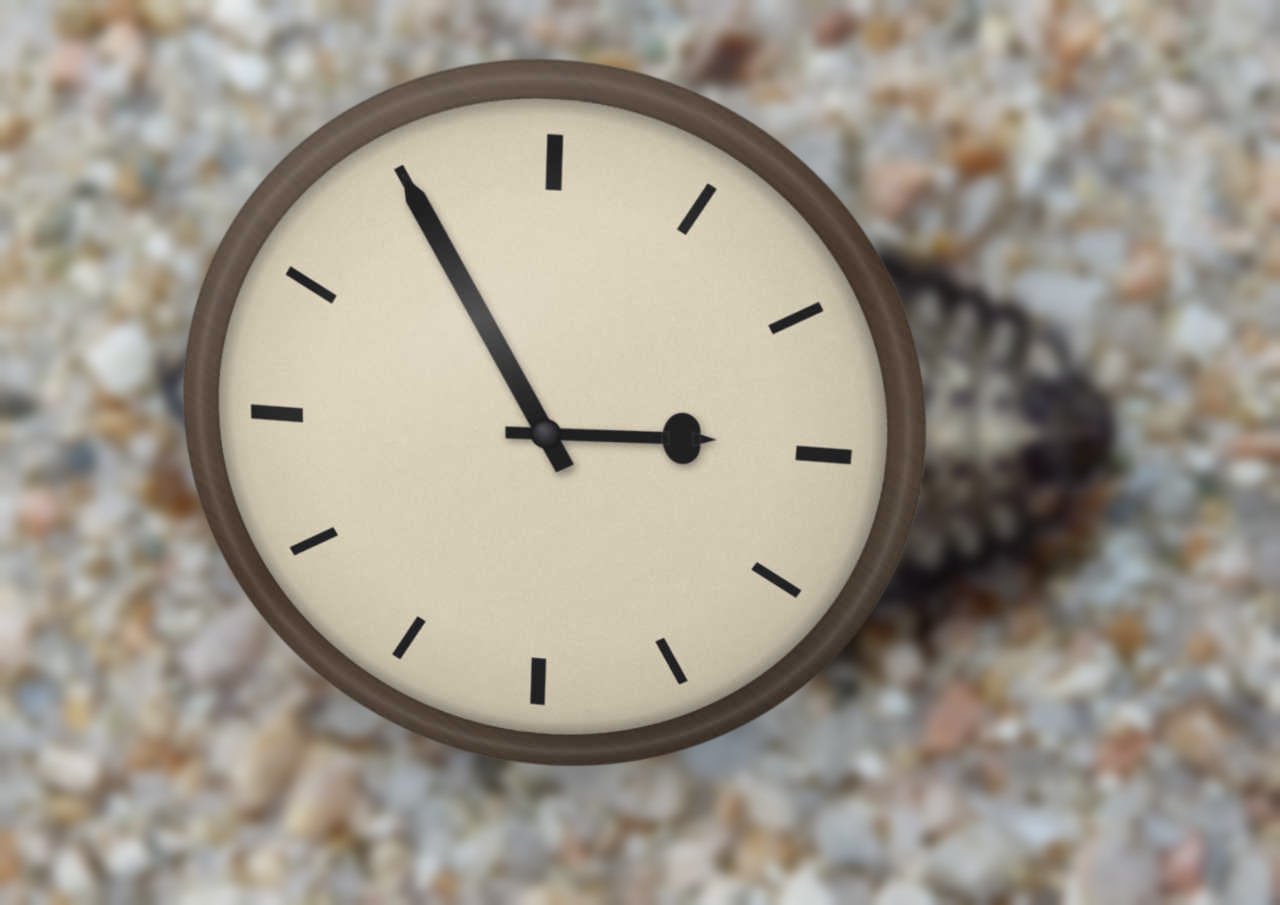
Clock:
2:55
